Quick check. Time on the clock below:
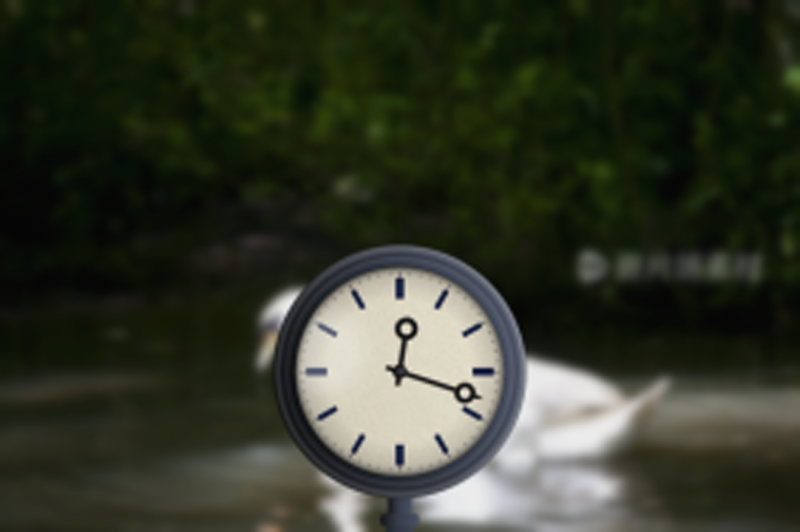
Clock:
12:18
